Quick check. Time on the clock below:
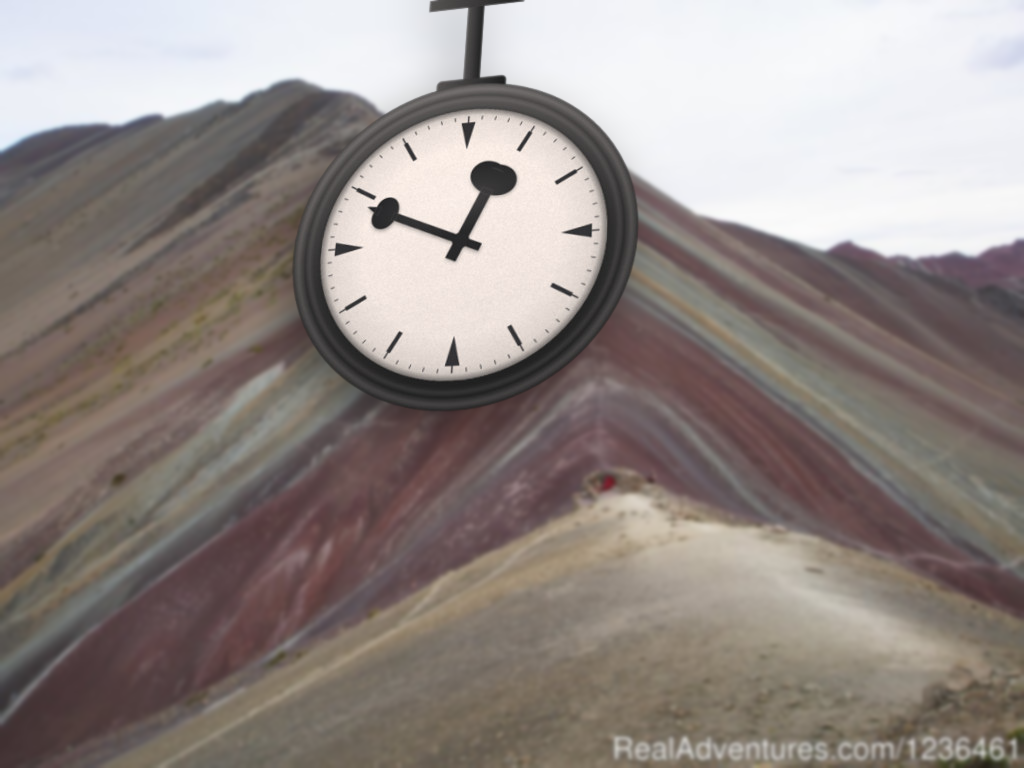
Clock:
12:49
